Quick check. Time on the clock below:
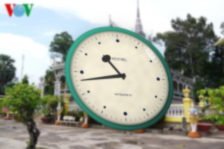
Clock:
10:43
